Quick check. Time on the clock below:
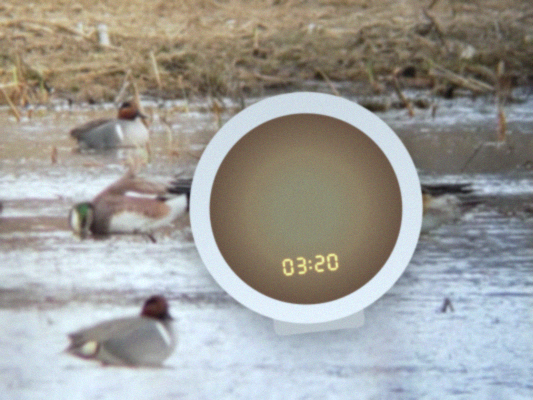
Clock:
3:20
